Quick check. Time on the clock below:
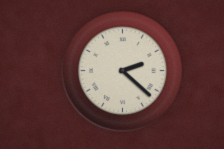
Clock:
2:22
